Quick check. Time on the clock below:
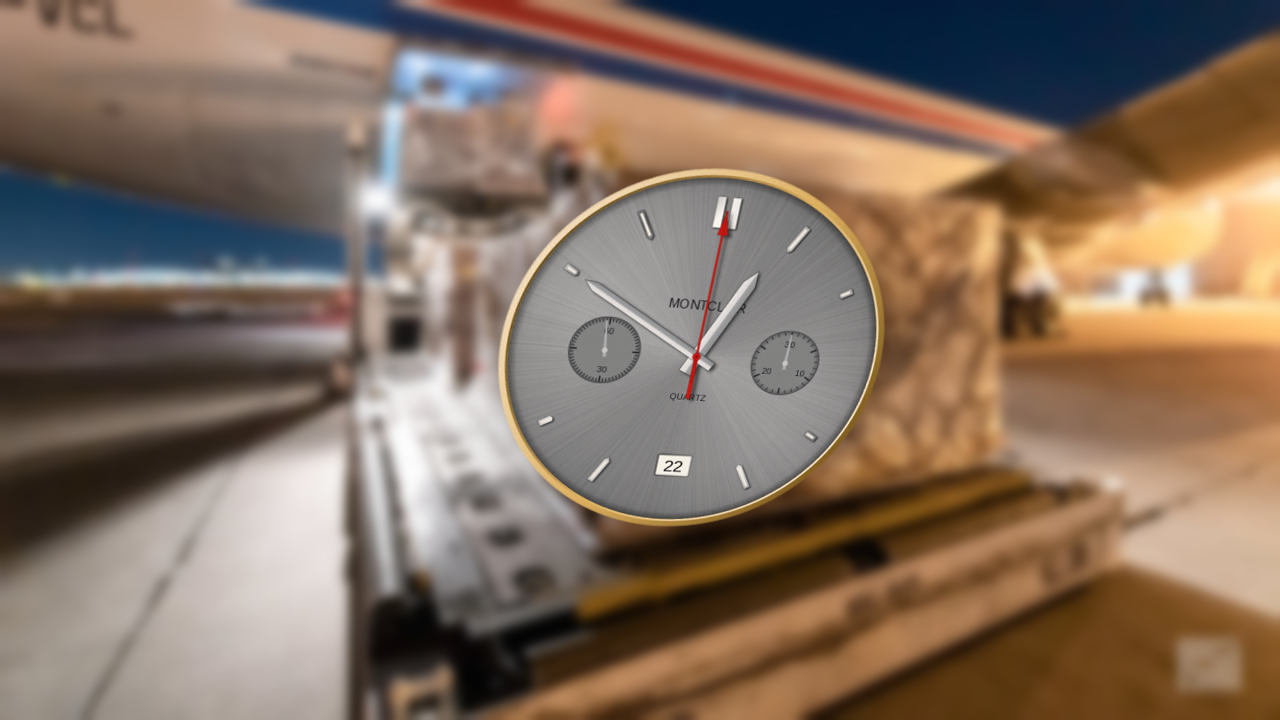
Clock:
12:49:59
